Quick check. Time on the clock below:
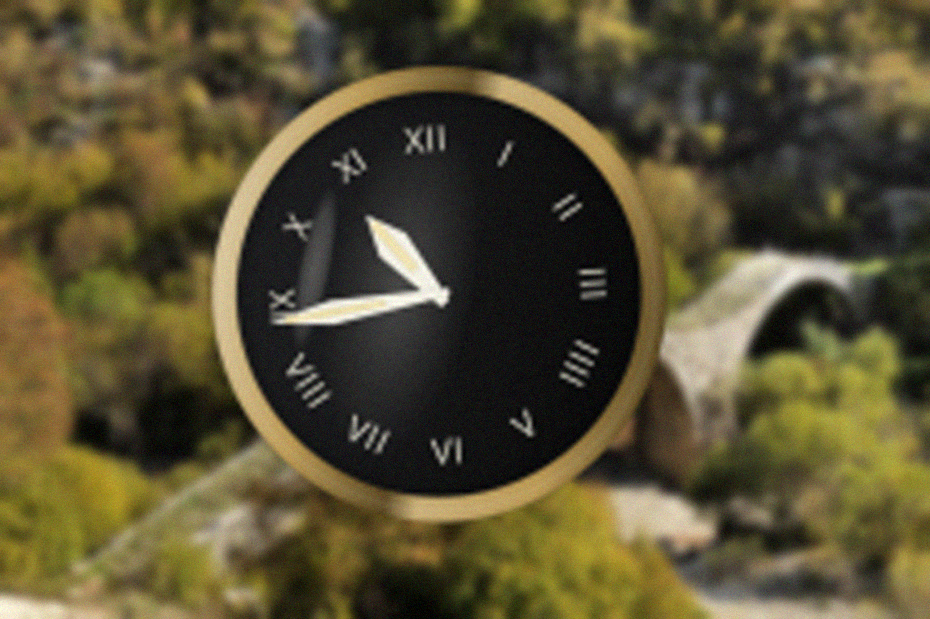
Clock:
10:44
